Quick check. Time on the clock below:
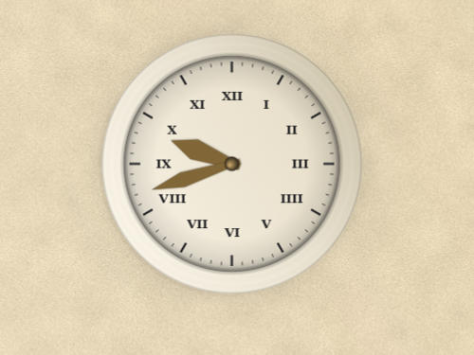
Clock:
9:42
